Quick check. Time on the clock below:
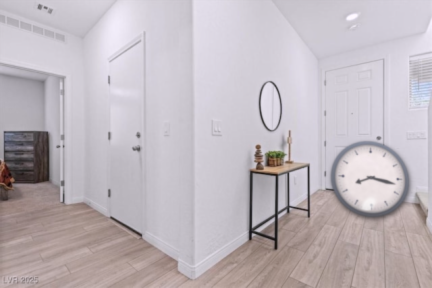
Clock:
8:17
